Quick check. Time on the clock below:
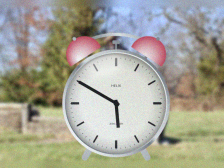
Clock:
5:50
